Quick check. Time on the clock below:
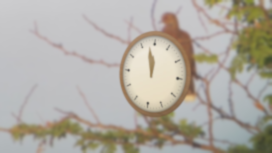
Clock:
11:58
